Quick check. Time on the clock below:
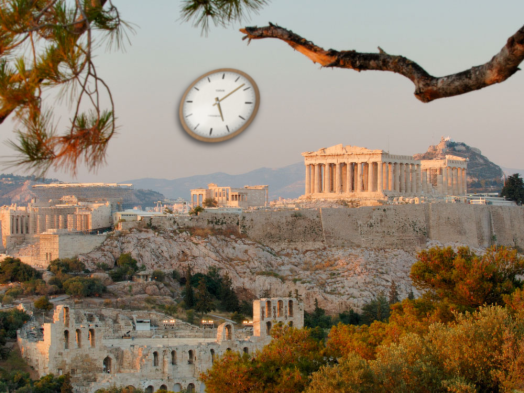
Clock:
5:08
